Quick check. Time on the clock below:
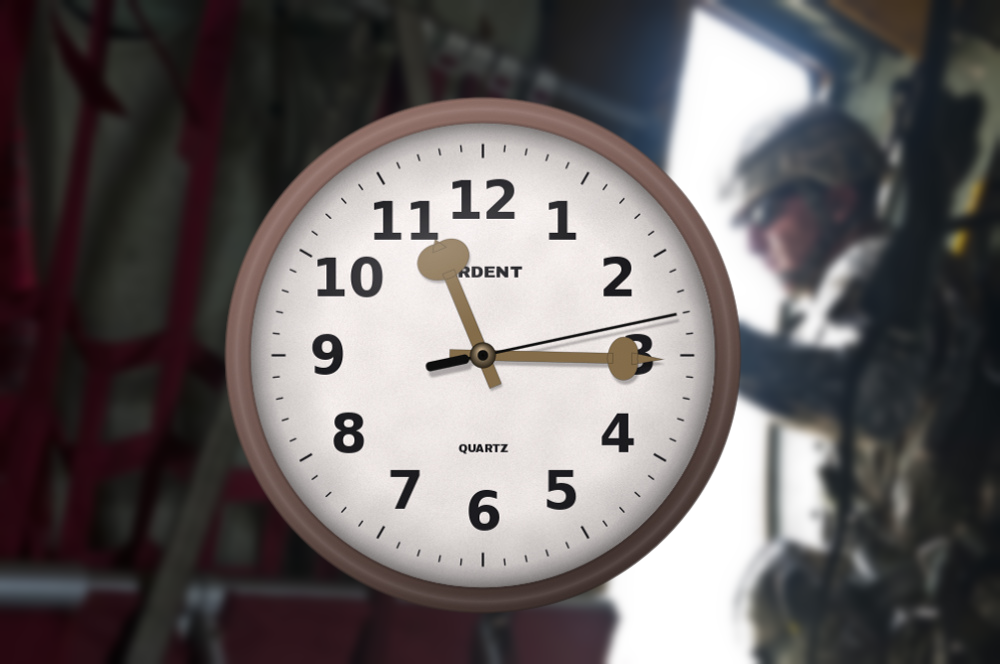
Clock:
11:15:13
